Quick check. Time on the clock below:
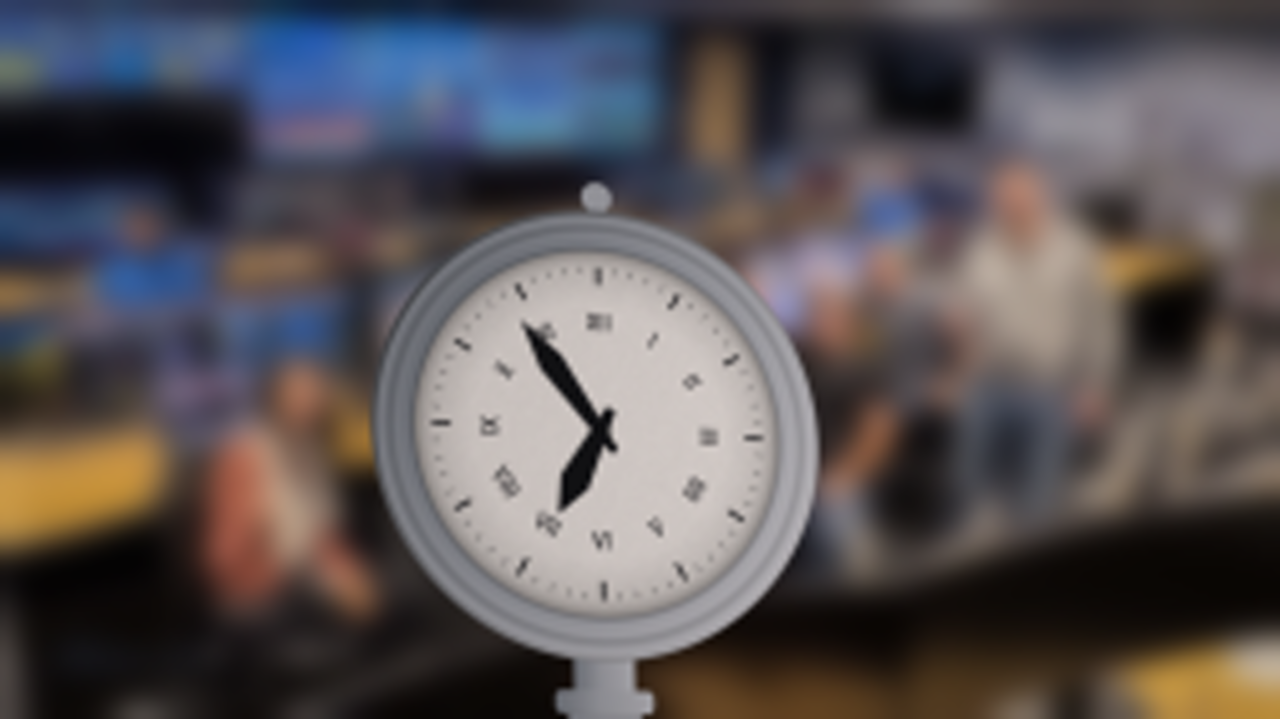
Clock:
6:54
